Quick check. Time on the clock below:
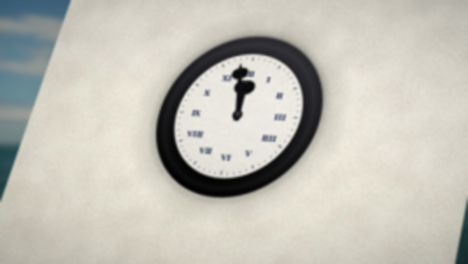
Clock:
11:58
